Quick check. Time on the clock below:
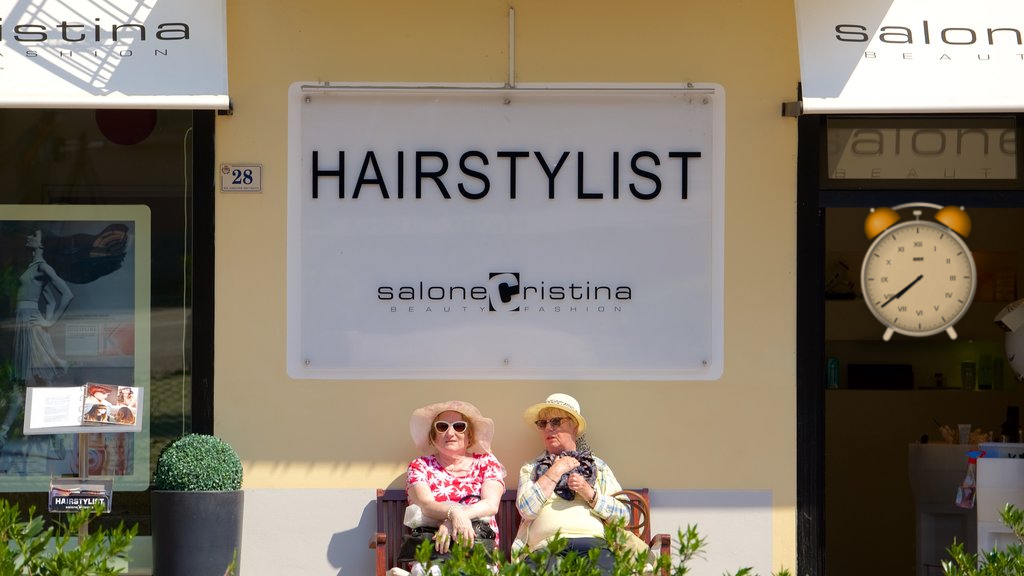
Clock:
7:39
